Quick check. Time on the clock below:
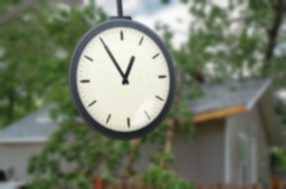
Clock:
12:55
